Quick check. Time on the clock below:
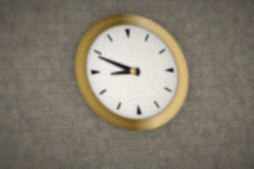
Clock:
8:49
